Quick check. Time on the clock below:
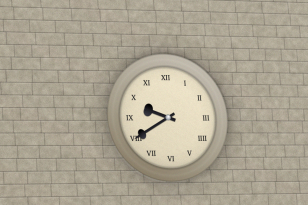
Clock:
9:40
